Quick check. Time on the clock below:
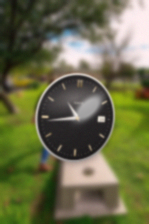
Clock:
10:44
